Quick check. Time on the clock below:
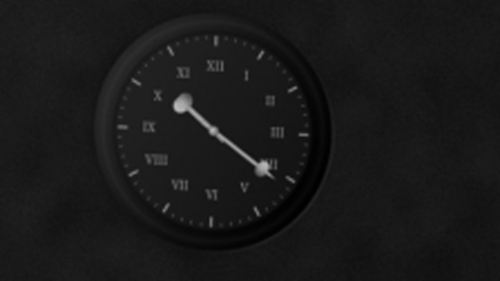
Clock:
10:21
